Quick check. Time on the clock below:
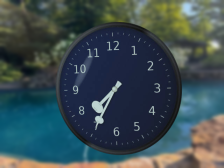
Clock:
7:35
